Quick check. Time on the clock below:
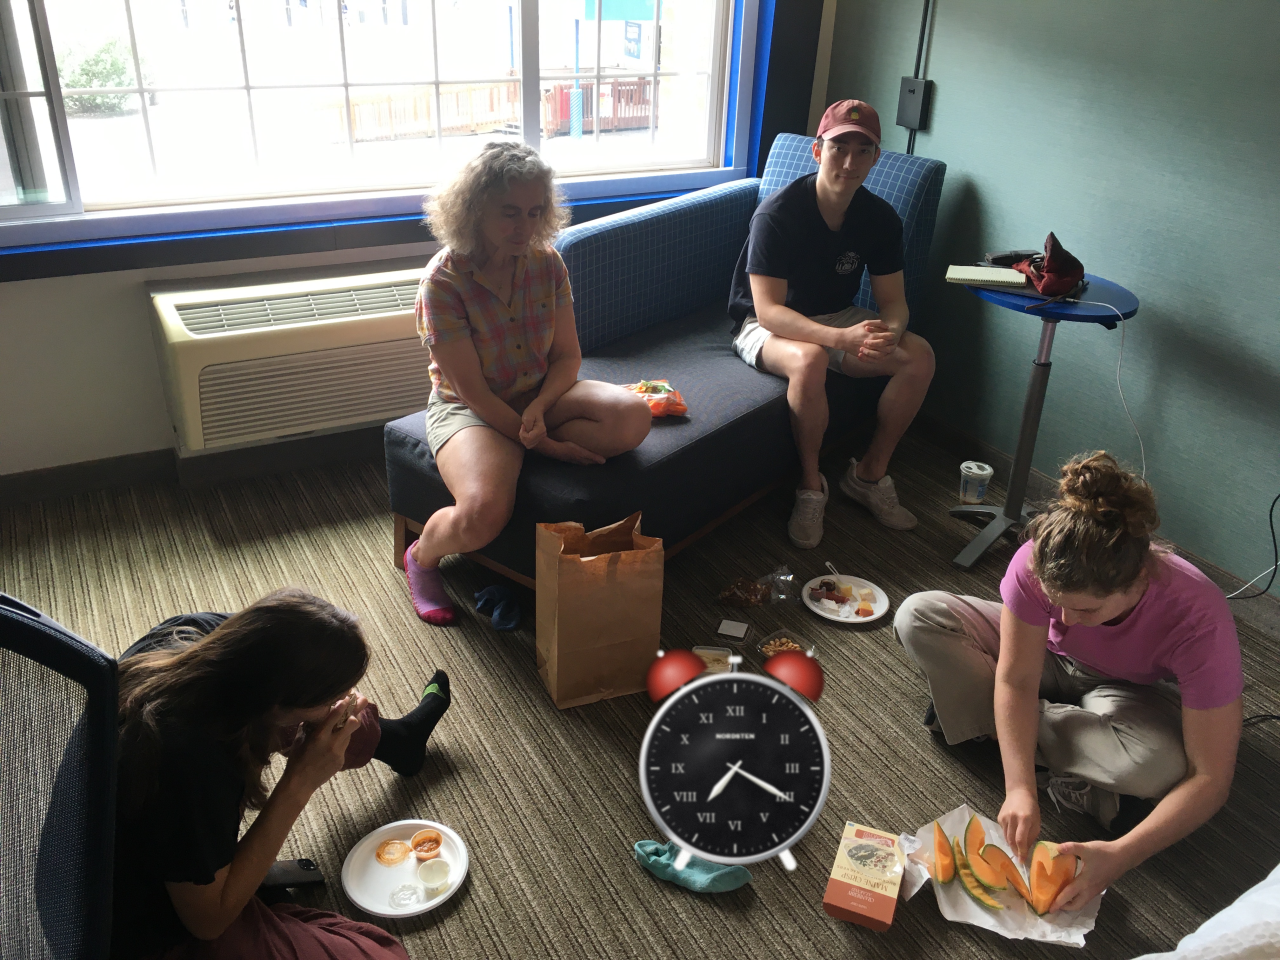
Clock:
7:20
